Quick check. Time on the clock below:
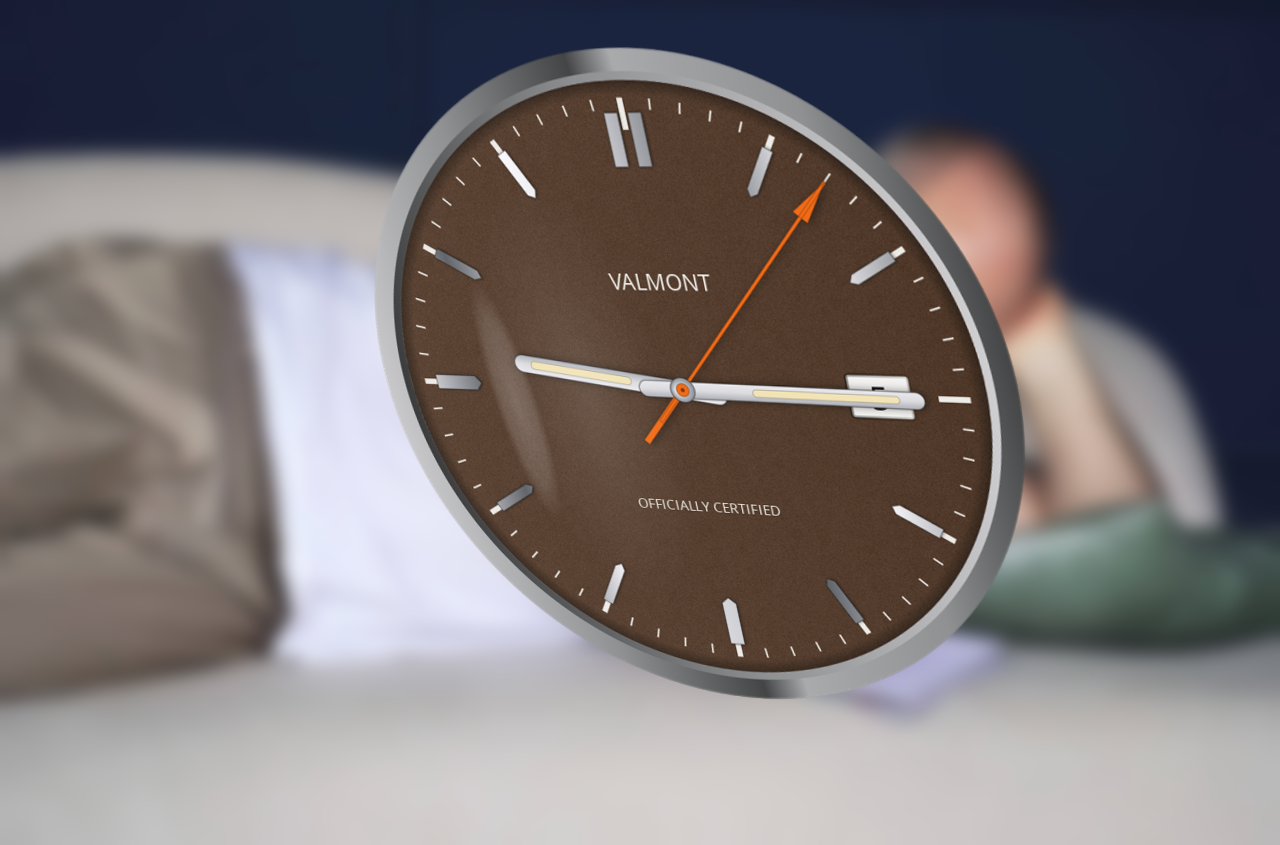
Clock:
9:15:07
